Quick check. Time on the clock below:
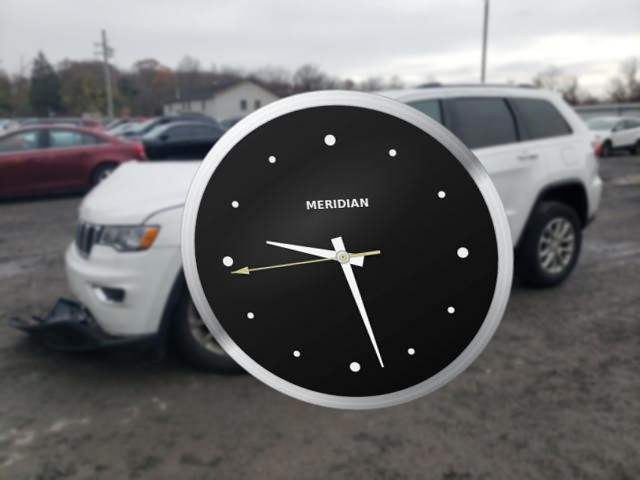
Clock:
9:27:44
